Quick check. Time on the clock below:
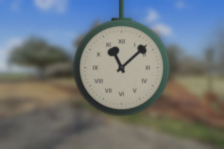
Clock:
11:08
